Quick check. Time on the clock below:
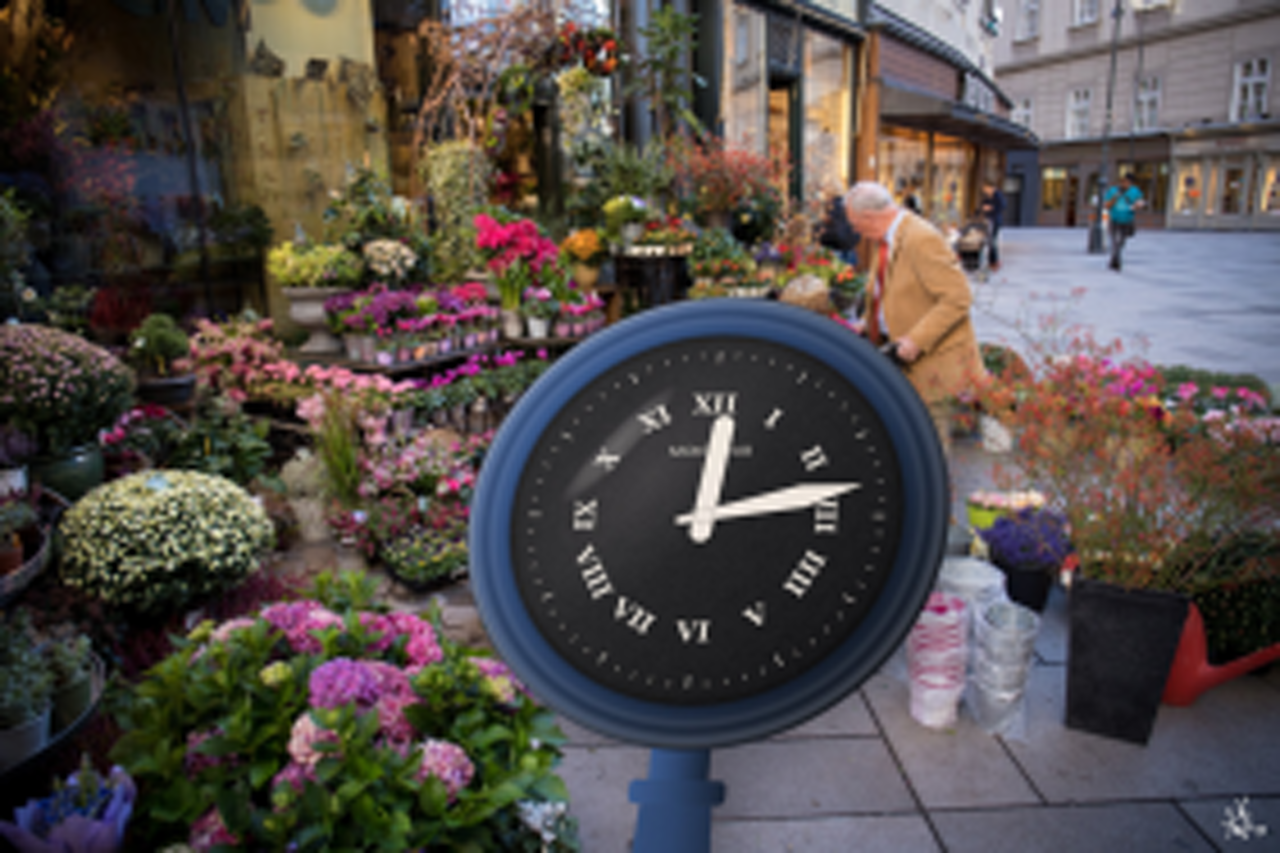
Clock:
12:13
